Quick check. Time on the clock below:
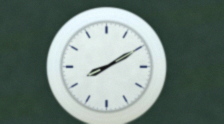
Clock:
8:10
